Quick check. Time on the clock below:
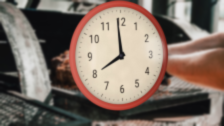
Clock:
7:59
